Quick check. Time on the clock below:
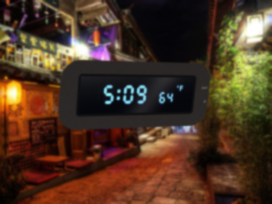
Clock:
5:09
